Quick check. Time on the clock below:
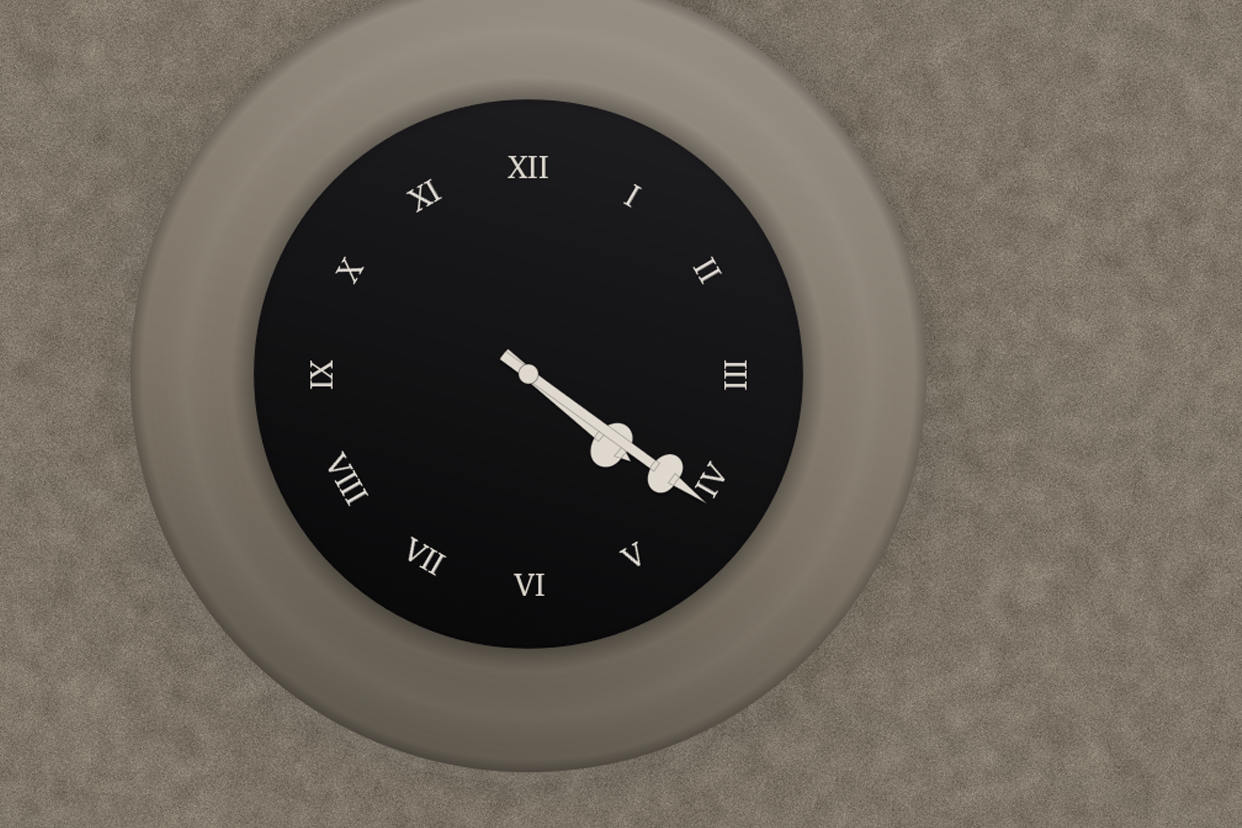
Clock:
4:21
